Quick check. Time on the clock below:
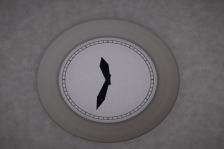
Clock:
11:33
